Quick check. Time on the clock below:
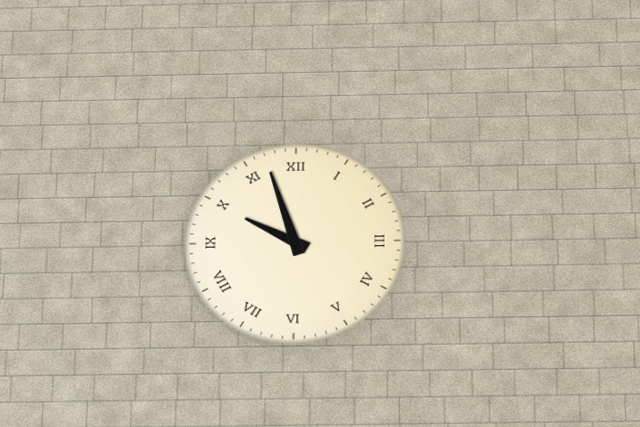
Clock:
9:57
